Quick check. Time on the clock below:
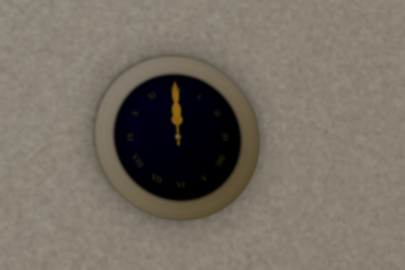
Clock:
12:00
